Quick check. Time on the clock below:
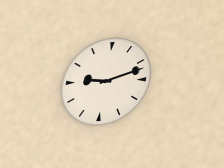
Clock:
9:12
